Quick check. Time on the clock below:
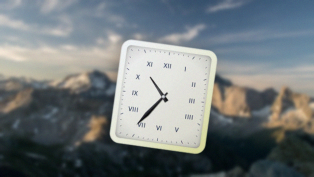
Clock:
10:36
